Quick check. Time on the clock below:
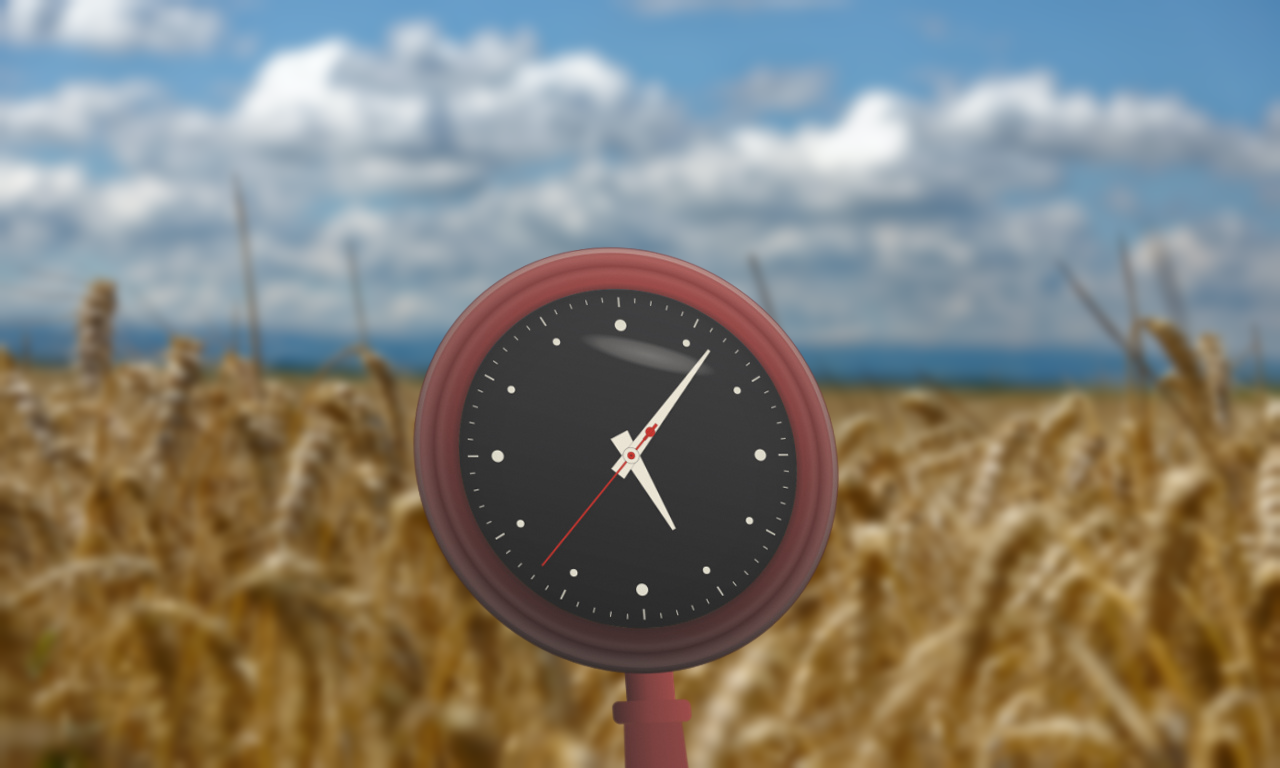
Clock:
5:06:37
